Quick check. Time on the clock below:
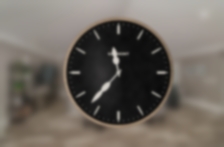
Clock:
11:37
